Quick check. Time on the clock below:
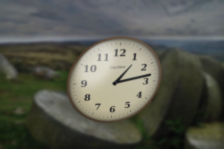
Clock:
1:13
